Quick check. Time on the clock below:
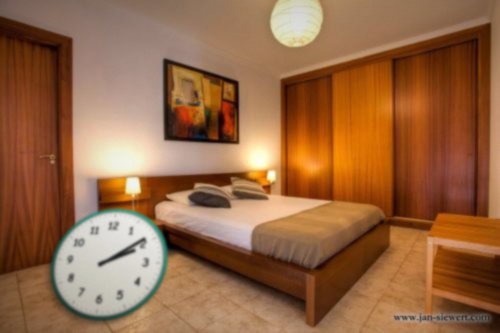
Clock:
2:09
